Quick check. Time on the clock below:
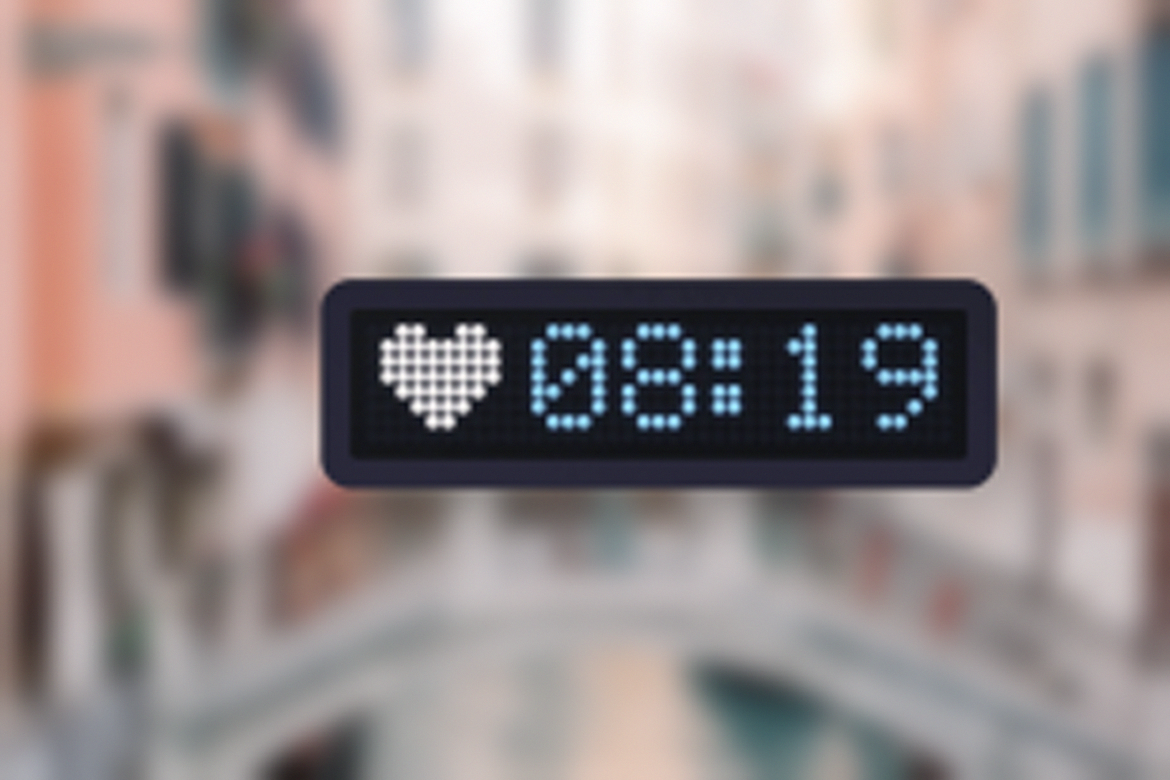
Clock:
8:19
